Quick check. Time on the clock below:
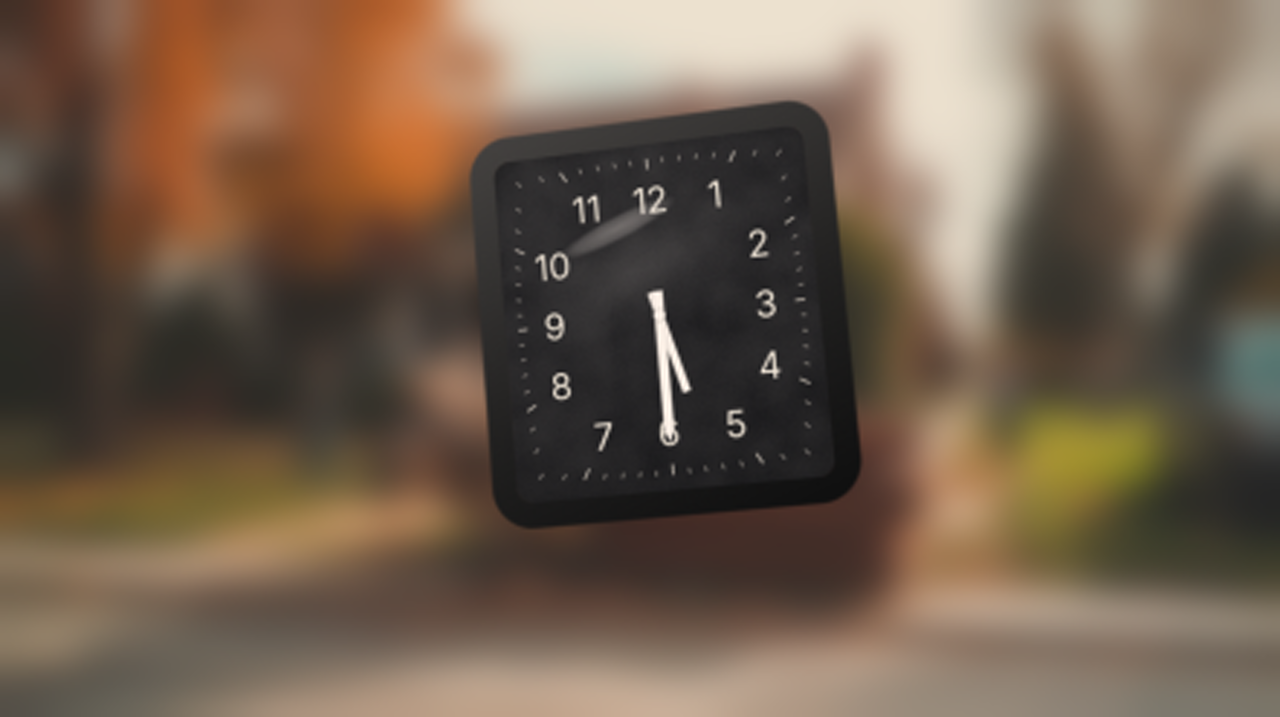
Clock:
5:30
